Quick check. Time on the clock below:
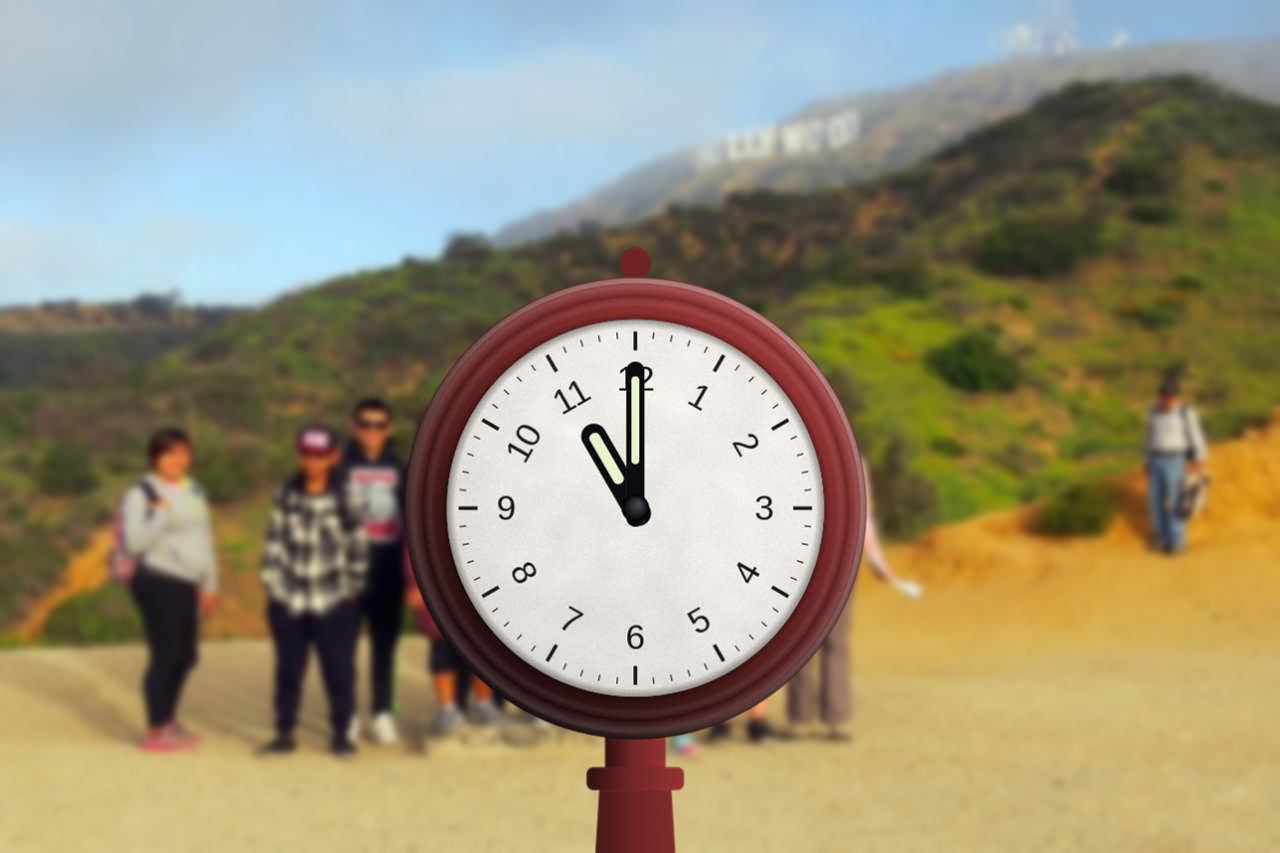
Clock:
11:00
